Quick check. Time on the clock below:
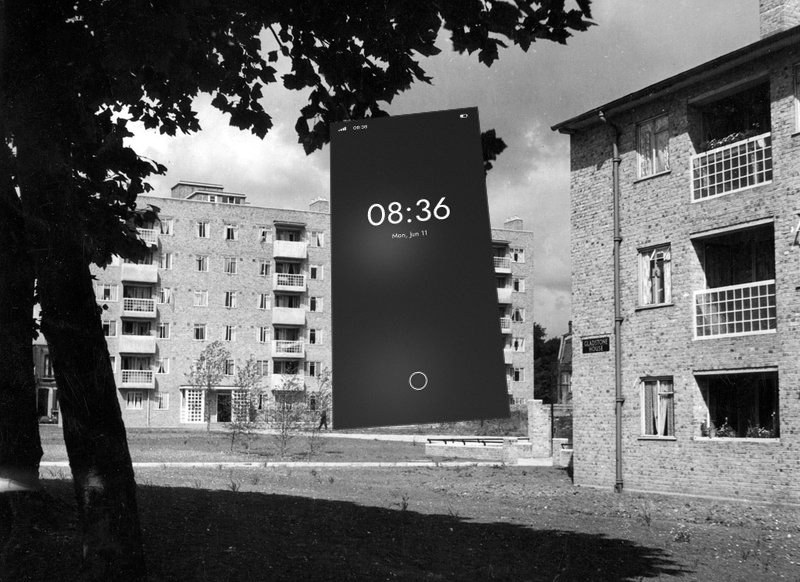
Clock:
8:36
